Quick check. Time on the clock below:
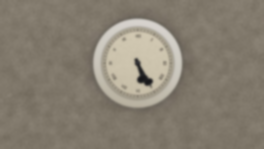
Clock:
5:25
